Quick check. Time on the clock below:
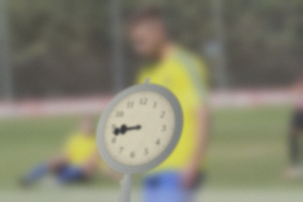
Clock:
8:43
